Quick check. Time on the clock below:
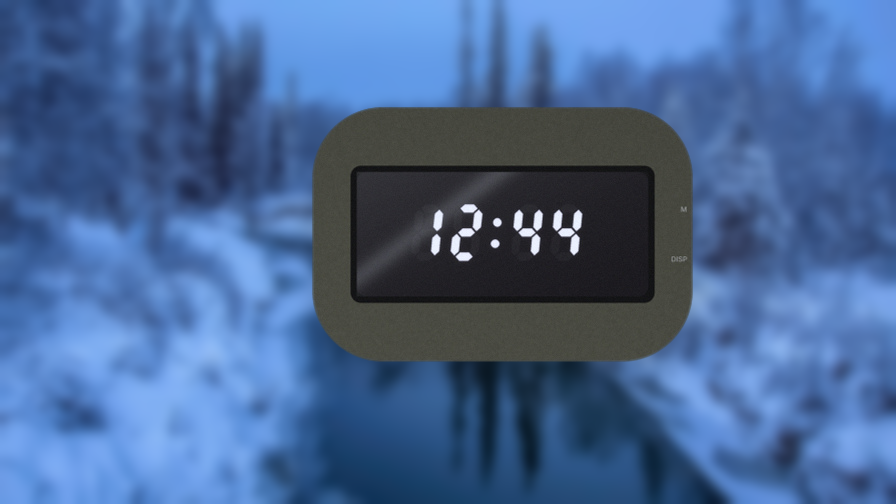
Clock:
12:44
